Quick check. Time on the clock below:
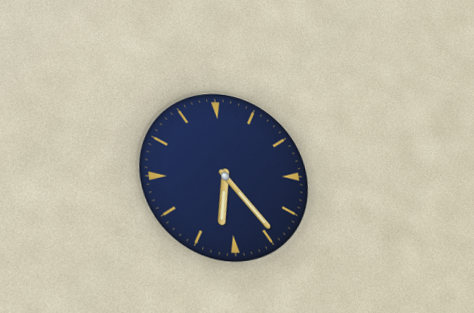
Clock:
6:24
